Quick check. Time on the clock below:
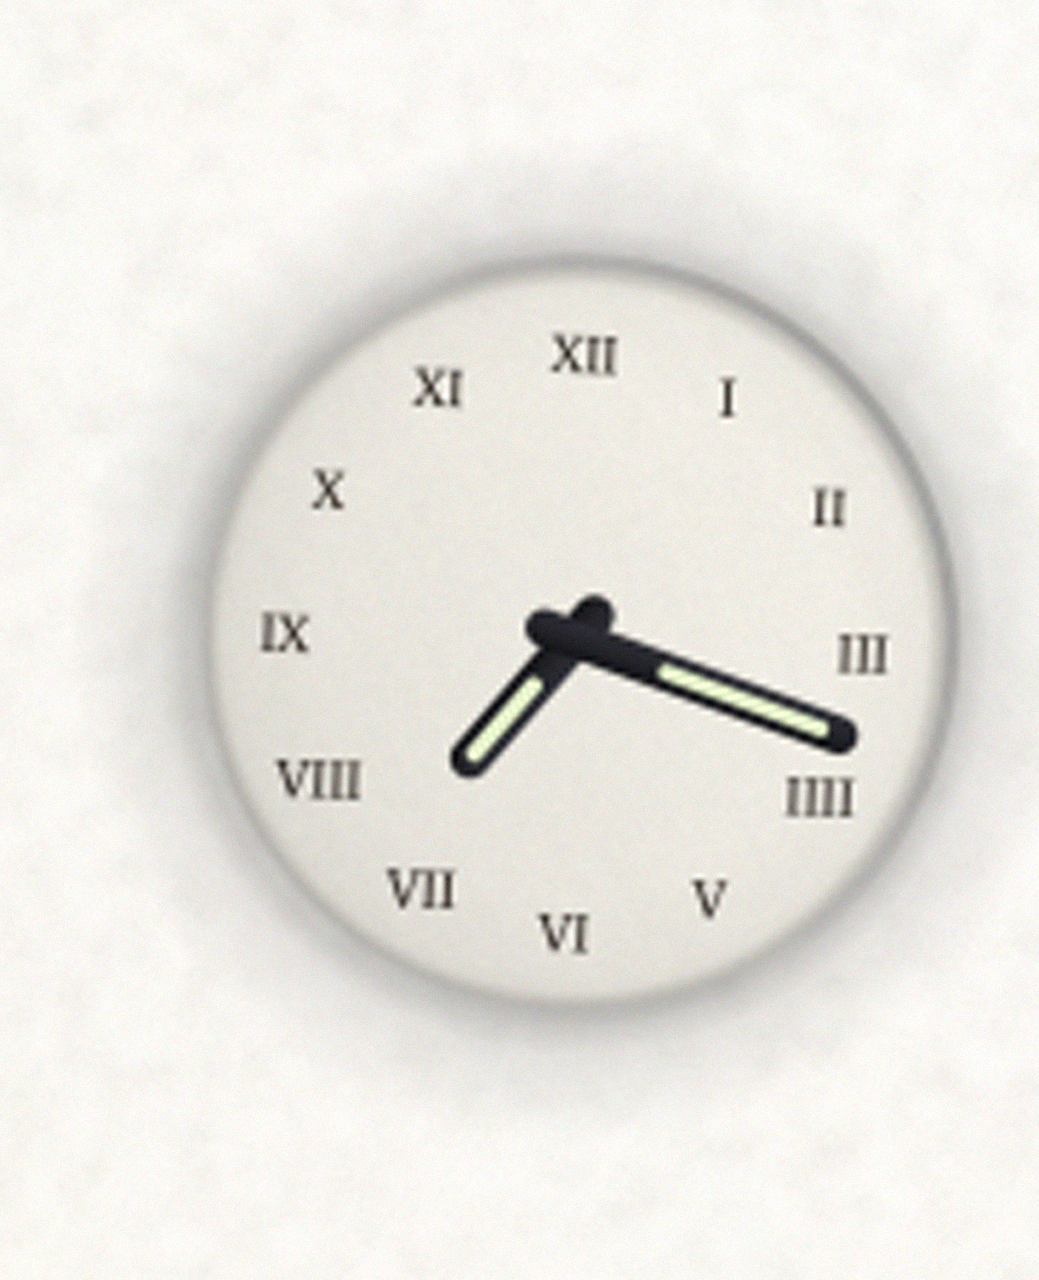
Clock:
7:18
